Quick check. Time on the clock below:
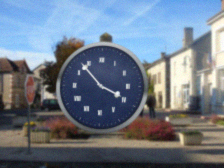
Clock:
3:53
